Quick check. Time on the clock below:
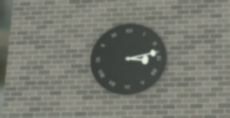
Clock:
3:13
